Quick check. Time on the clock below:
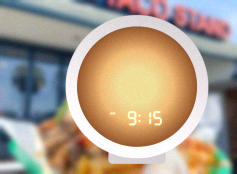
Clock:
9:15
